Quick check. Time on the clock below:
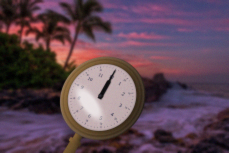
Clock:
12:00
